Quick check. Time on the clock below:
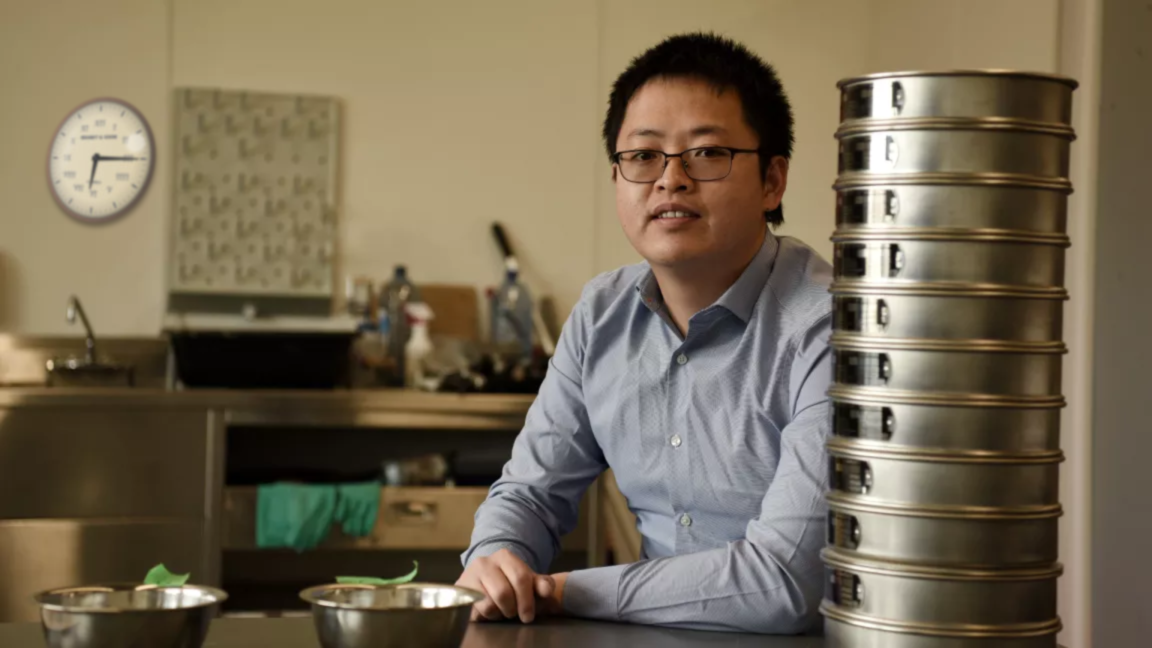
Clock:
6:15
